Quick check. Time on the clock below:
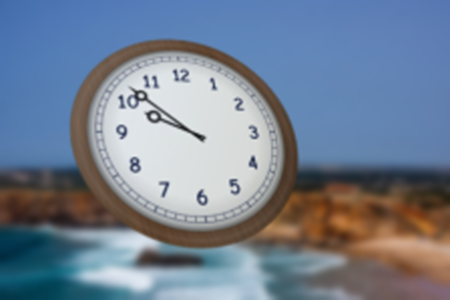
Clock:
9:52
